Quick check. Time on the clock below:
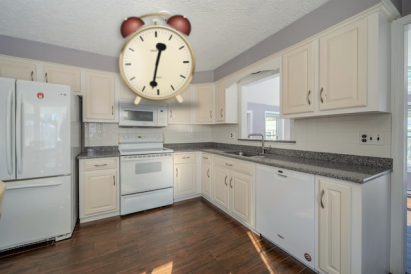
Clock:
12:32
